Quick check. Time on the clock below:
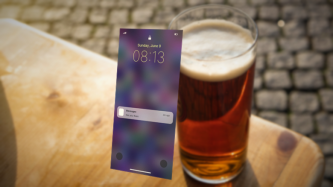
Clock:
8:13
